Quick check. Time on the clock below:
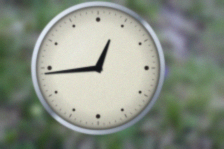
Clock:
12:44
